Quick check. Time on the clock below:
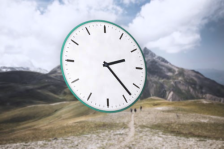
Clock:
2:23
